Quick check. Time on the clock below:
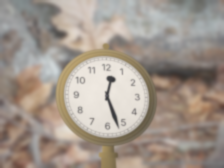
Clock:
12:27
